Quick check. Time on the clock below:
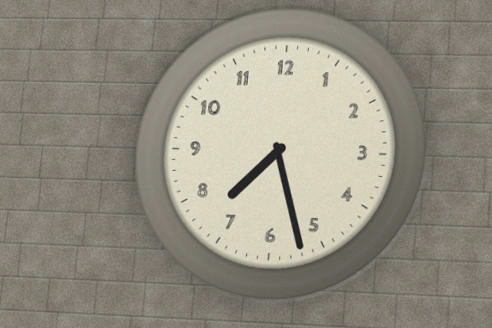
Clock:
7:27
